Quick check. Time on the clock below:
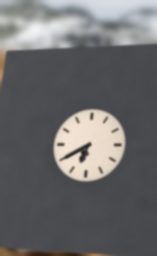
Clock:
6:40
